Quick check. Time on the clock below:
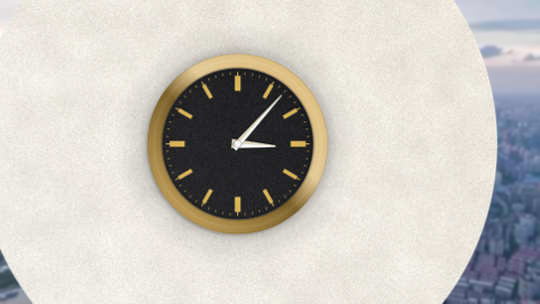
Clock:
3:07
